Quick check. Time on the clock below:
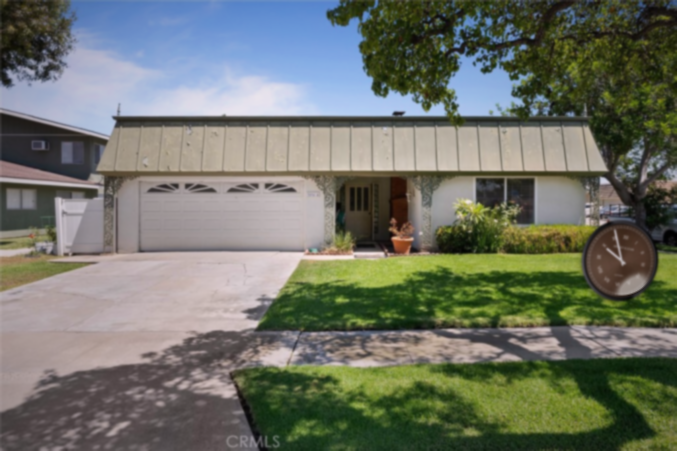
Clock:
9:56
